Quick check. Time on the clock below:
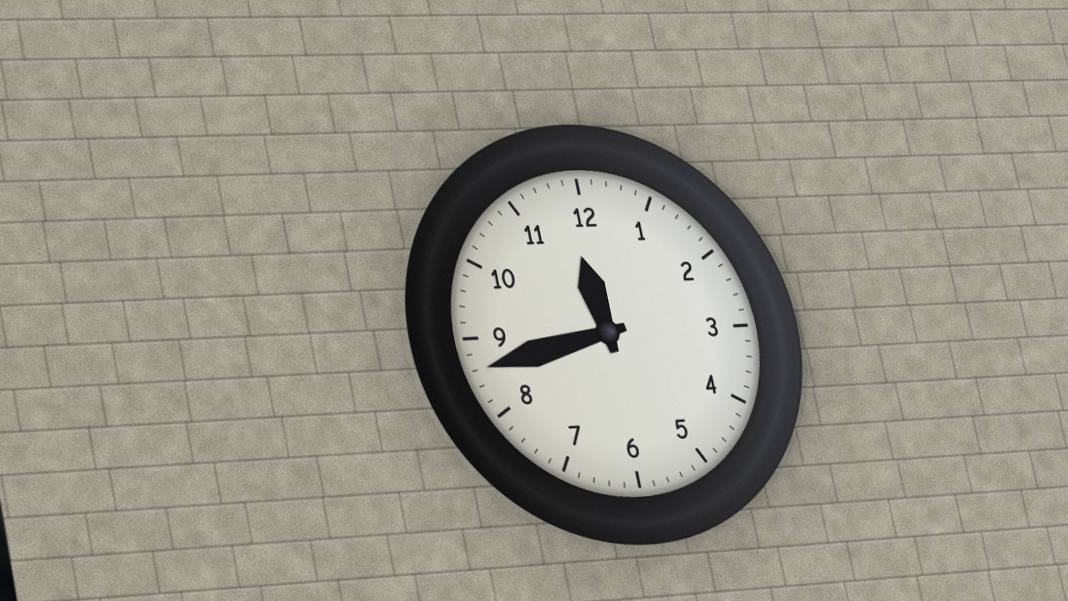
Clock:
11:43
